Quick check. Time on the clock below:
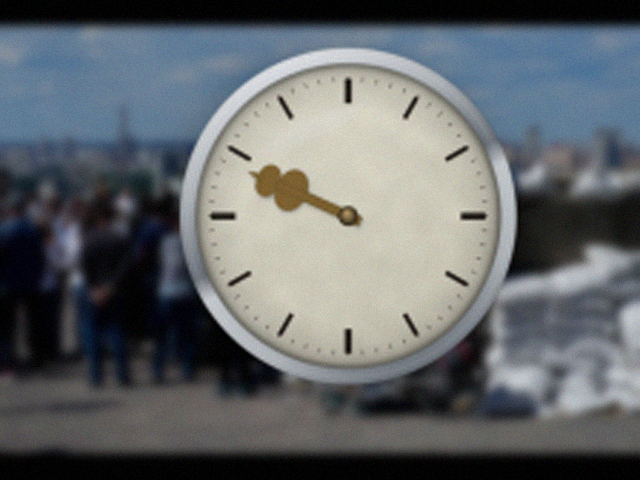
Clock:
9:49
